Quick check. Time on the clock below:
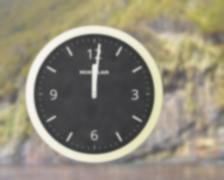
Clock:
12:01
